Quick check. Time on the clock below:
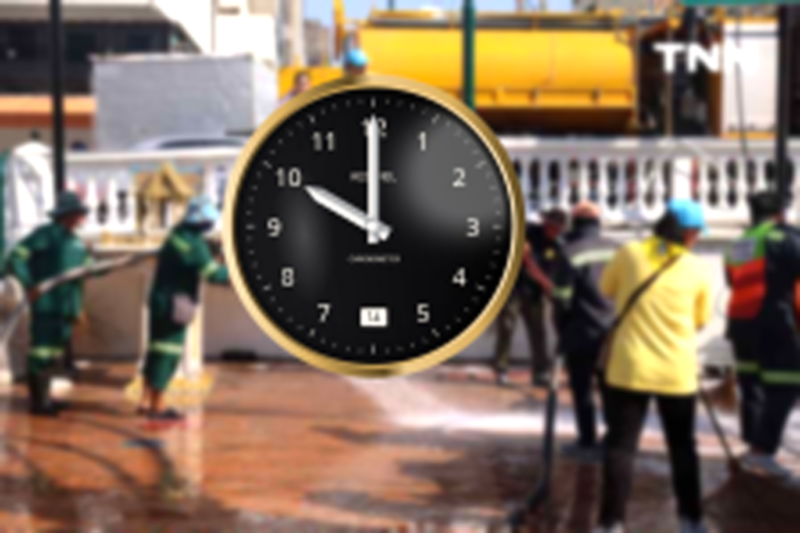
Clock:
10:00
